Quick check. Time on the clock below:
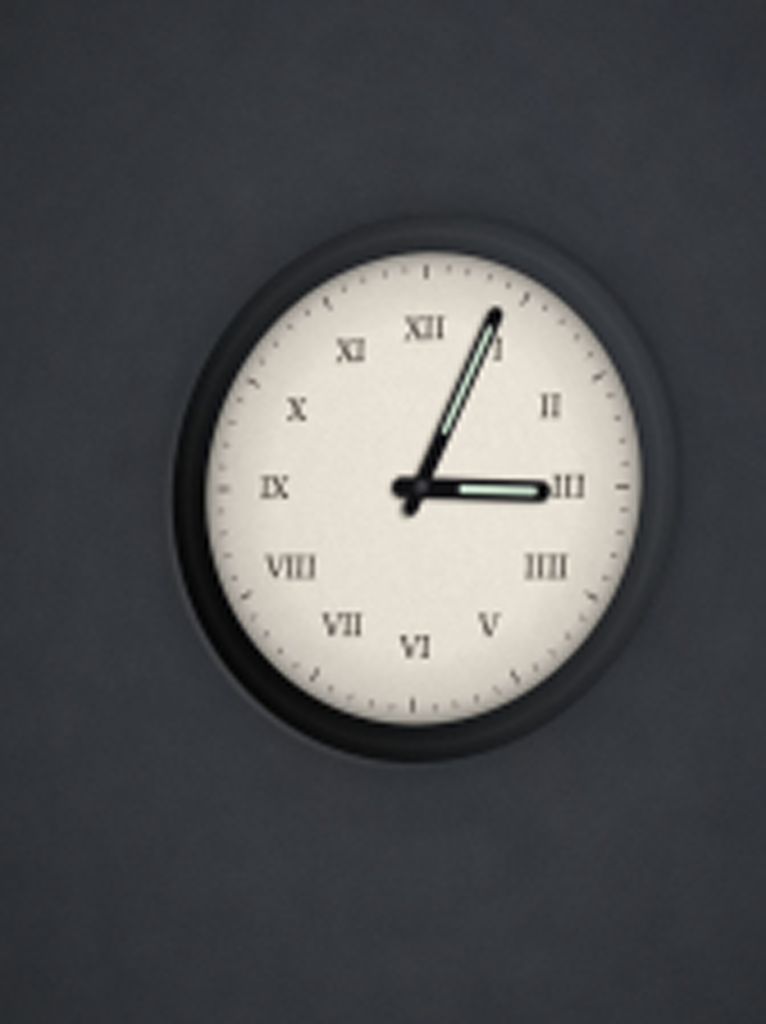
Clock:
3:04
